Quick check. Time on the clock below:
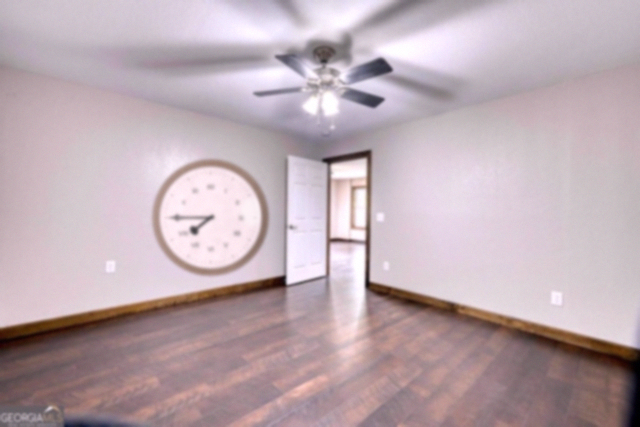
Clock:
7:45
